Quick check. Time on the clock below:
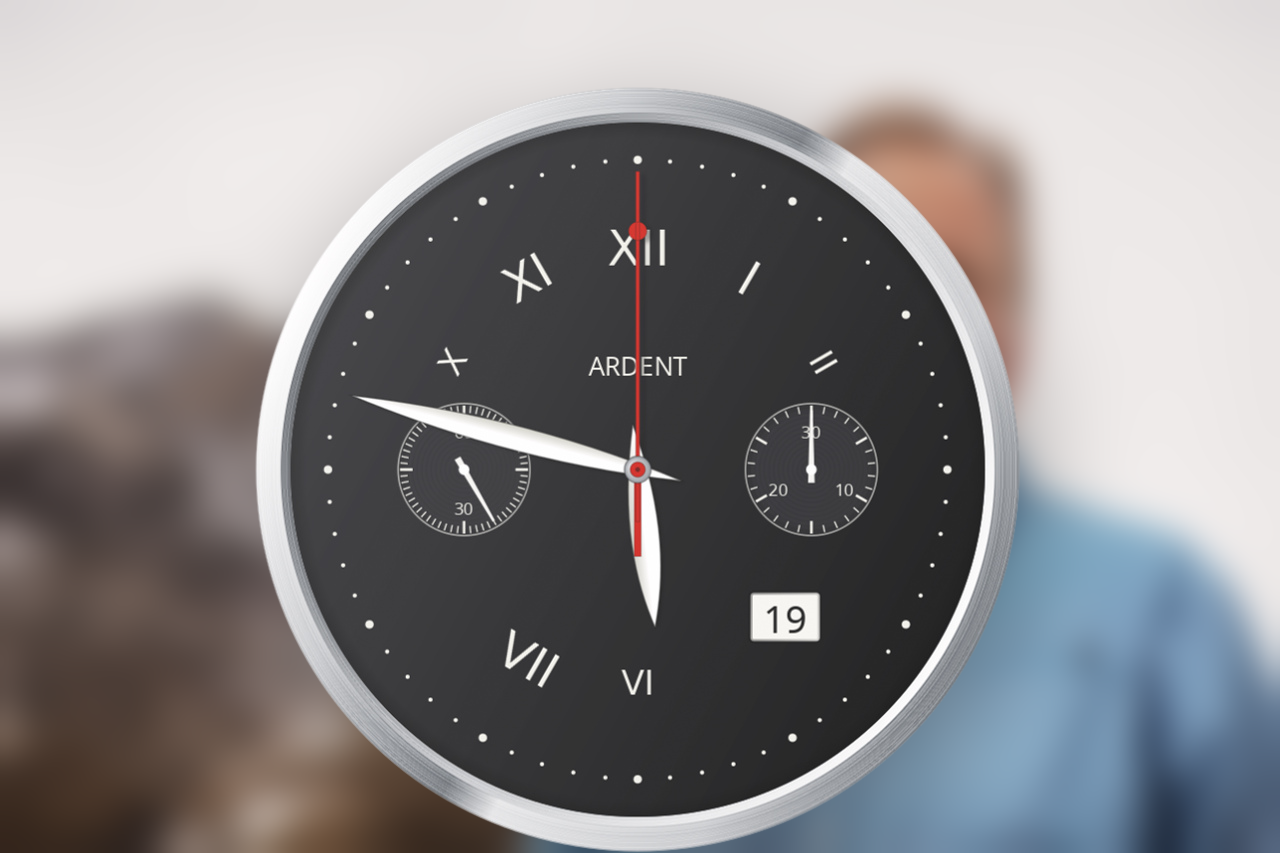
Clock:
5:47:25
